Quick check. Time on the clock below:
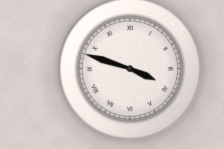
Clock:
3:48
